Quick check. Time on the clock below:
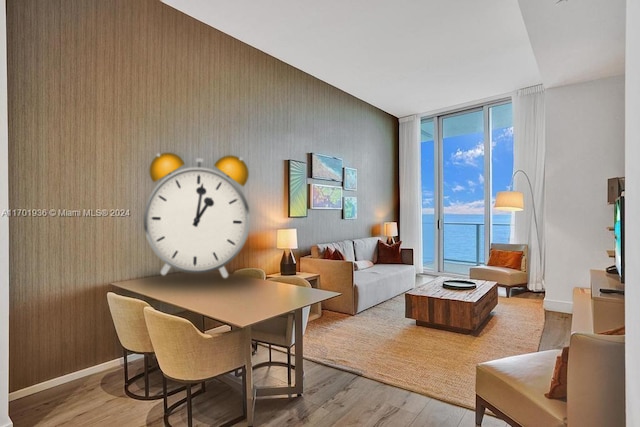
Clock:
1:01
